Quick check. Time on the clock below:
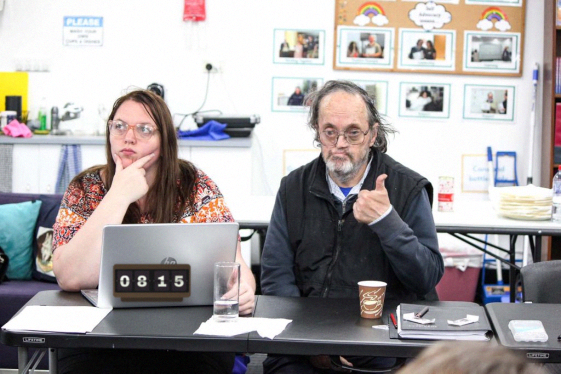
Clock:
8:15
